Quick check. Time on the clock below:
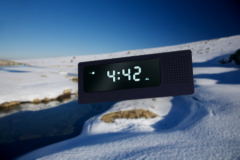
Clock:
4:42
